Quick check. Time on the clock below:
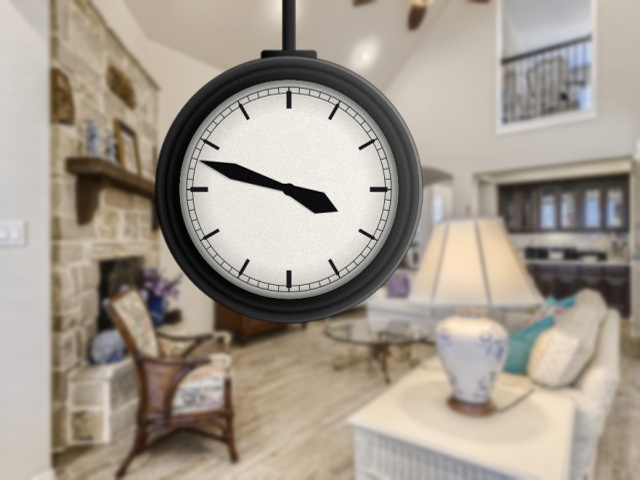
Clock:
3:48
